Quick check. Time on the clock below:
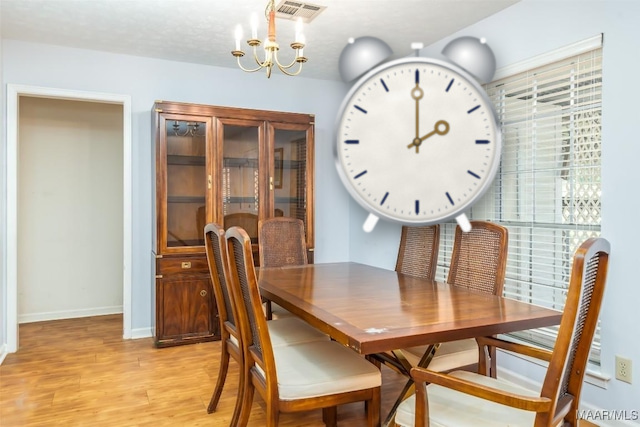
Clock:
2:00
